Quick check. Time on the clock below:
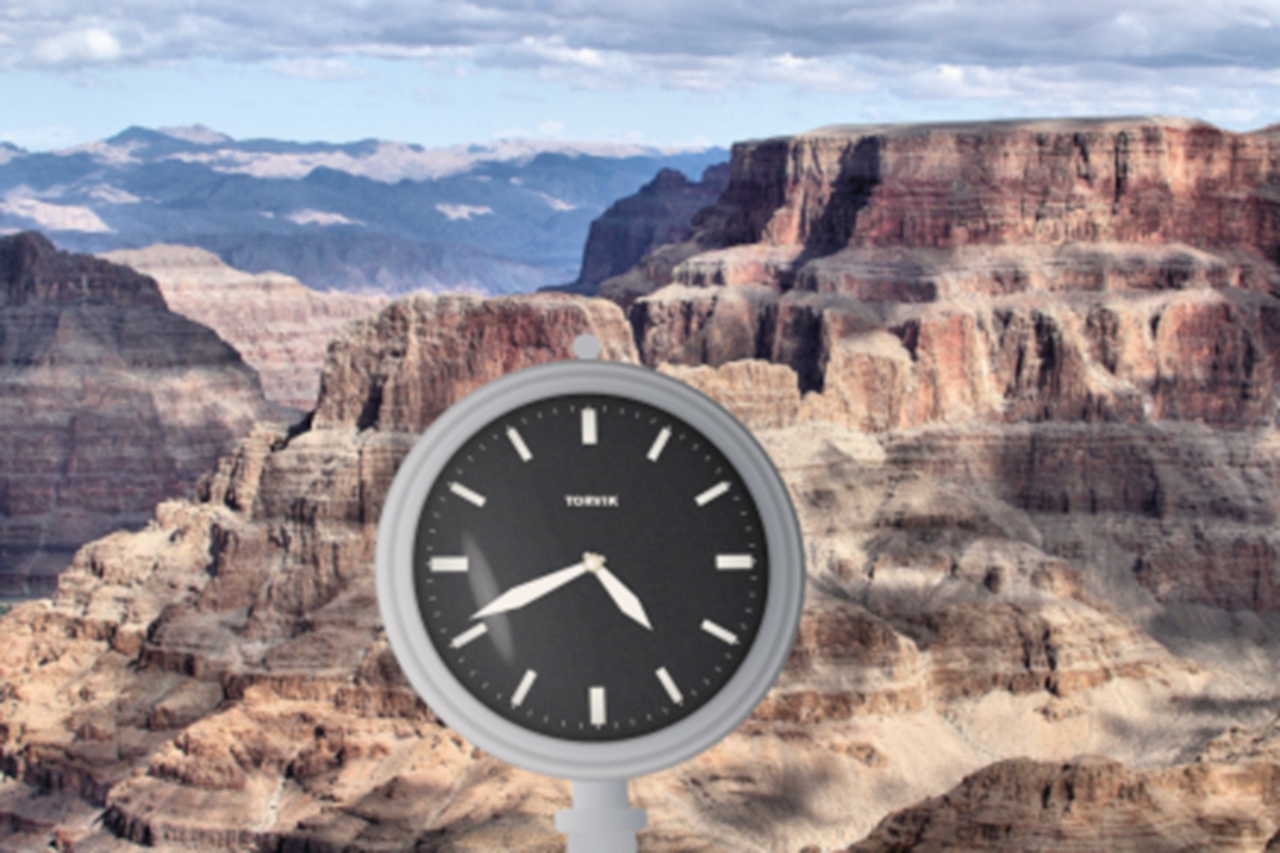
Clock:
4:41
